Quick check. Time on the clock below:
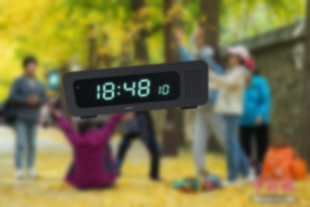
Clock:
18:48
